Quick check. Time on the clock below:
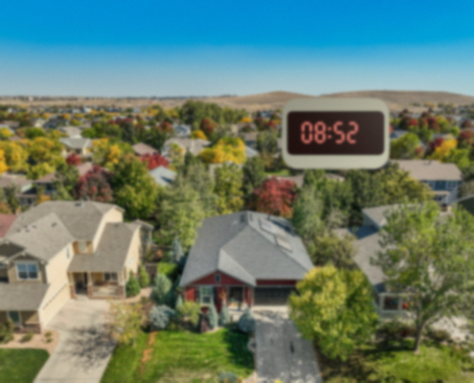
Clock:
8:52
